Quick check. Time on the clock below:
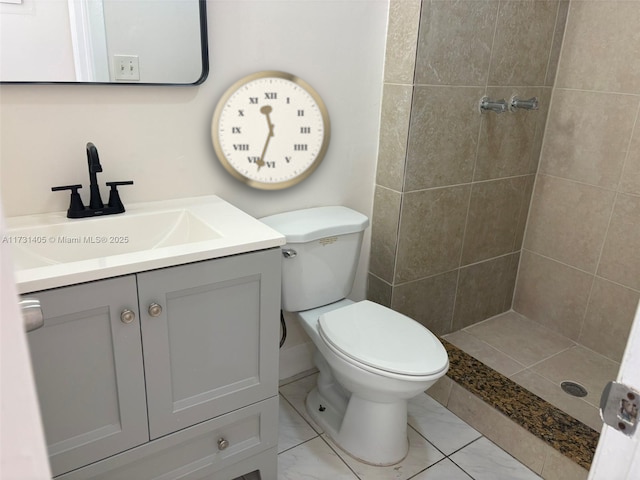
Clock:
11:33
